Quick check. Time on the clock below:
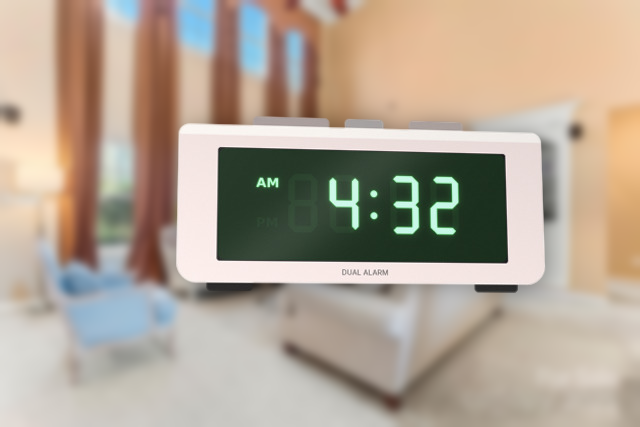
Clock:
4:32
